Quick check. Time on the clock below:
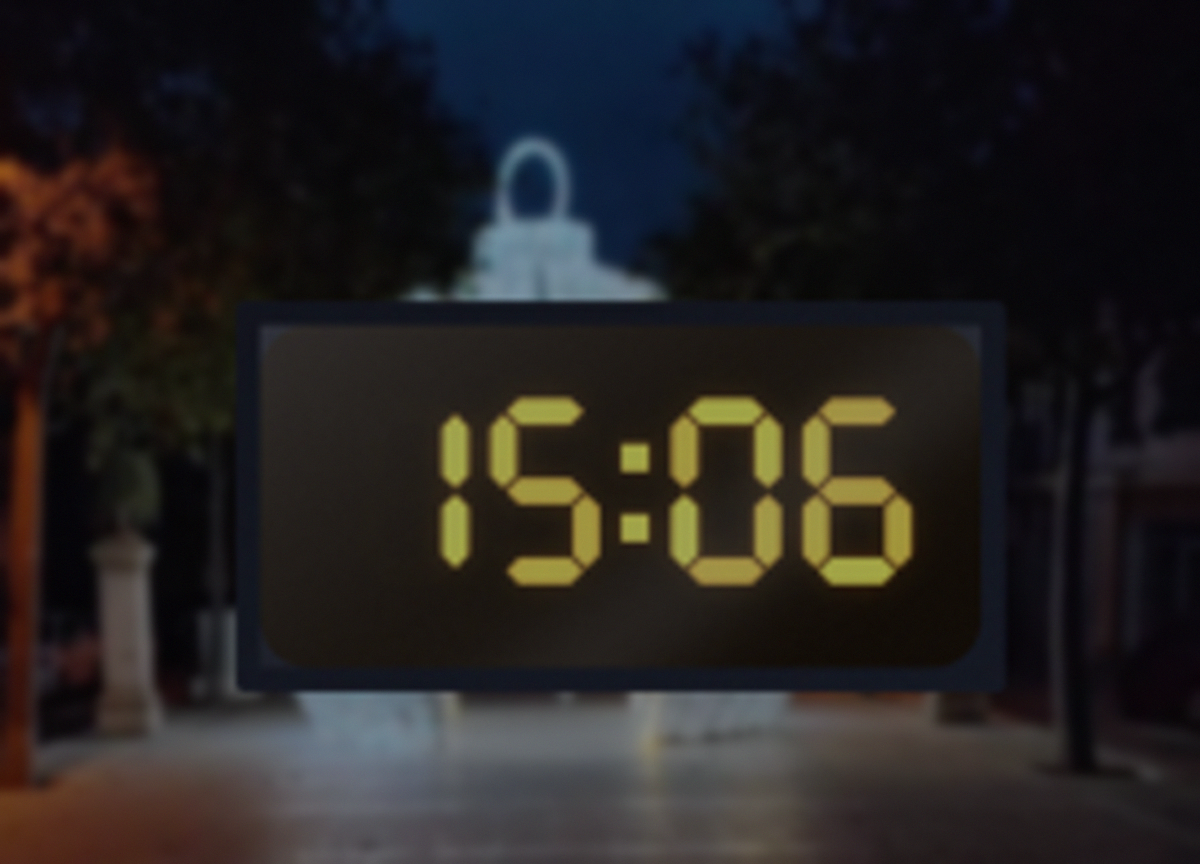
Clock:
15:06
